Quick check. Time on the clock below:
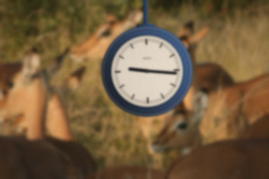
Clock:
9:16
